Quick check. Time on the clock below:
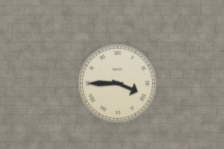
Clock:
3:45
